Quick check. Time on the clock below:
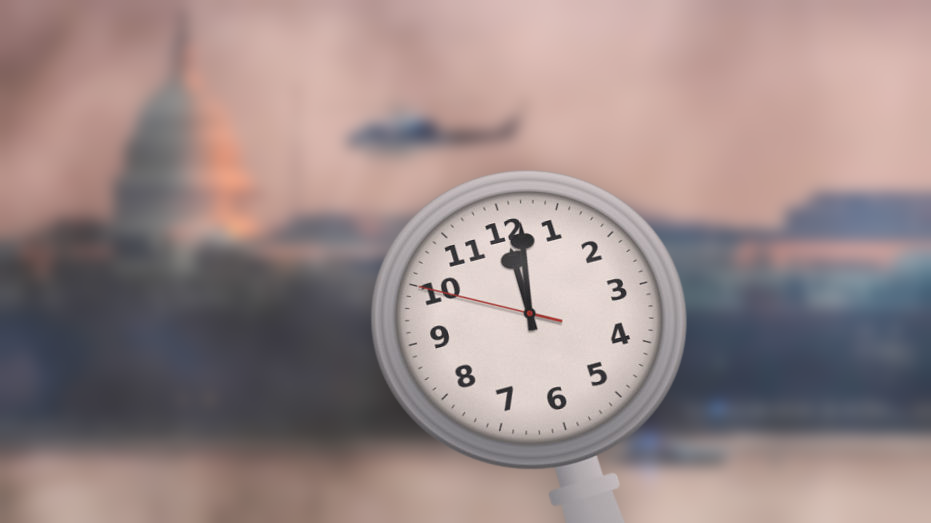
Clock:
12:01:50
